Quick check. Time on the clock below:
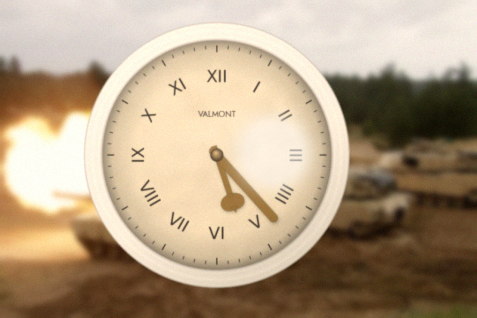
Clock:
5:23
